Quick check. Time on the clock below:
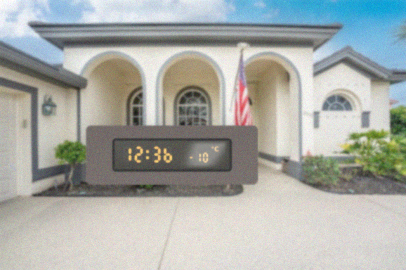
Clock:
12:36
